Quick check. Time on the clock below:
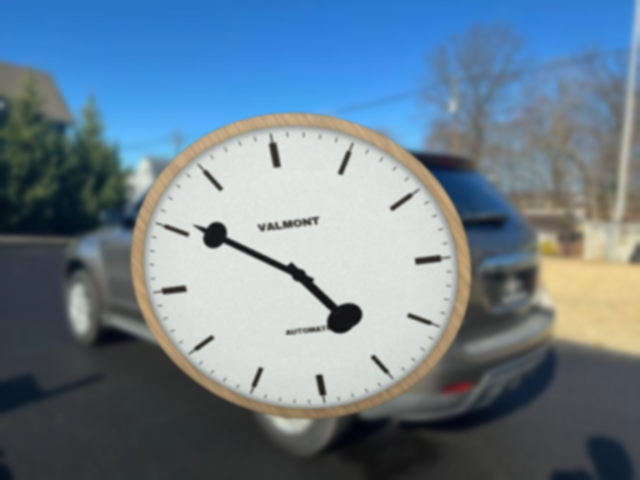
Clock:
4:51
